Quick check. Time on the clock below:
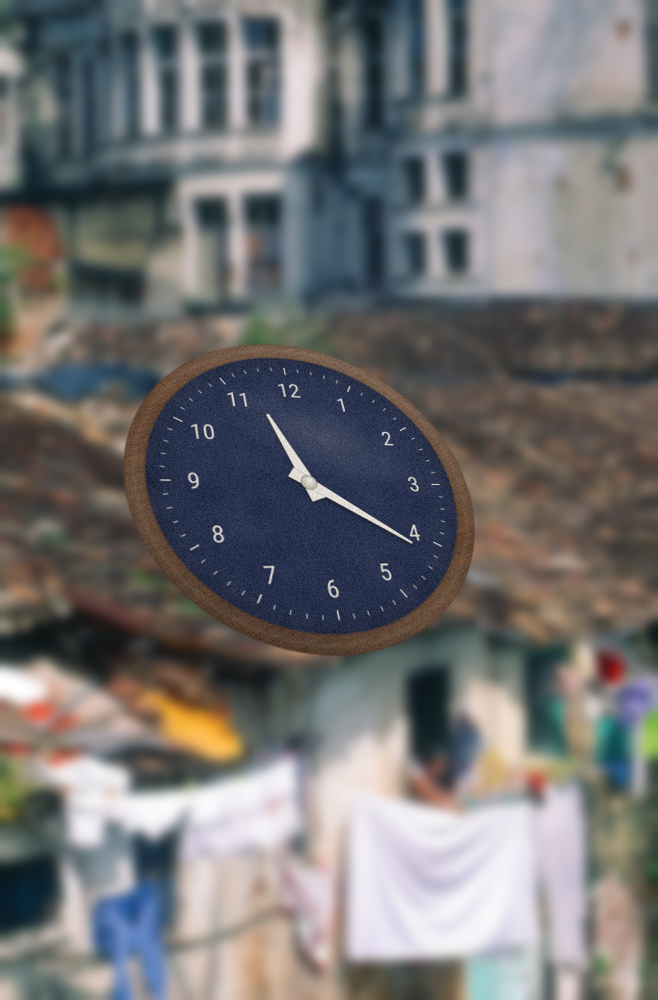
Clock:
11:21
